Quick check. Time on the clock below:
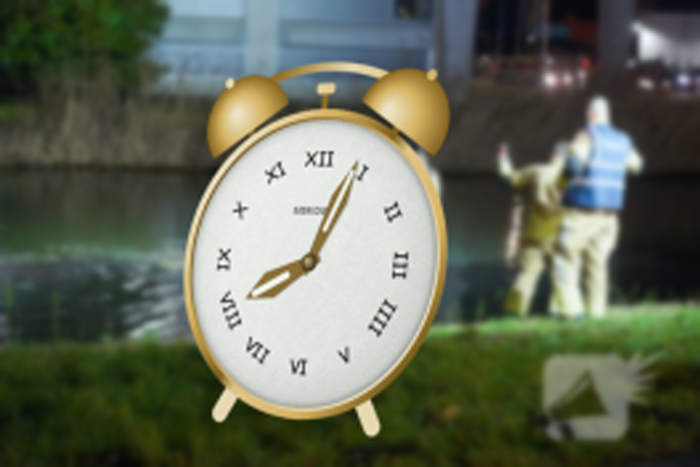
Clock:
8:04
